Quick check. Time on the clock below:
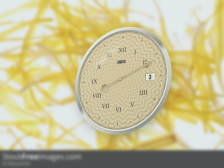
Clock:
8:11
